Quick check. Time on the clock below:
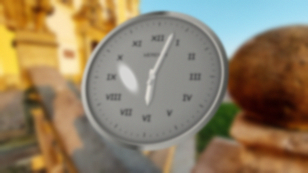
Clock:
6:03
